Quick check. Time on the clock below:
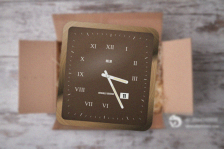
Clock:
3:25
